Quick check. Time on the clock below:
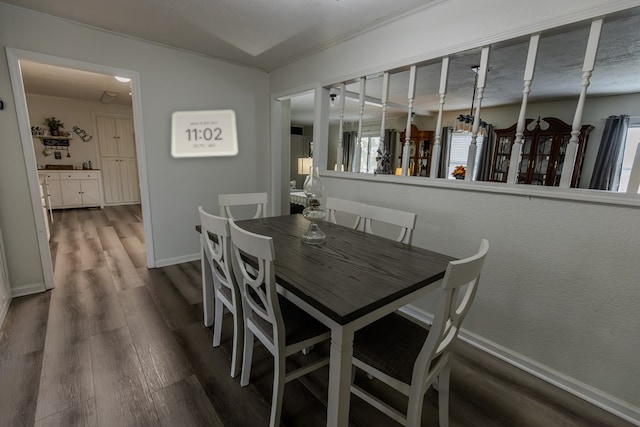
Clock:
11:02
